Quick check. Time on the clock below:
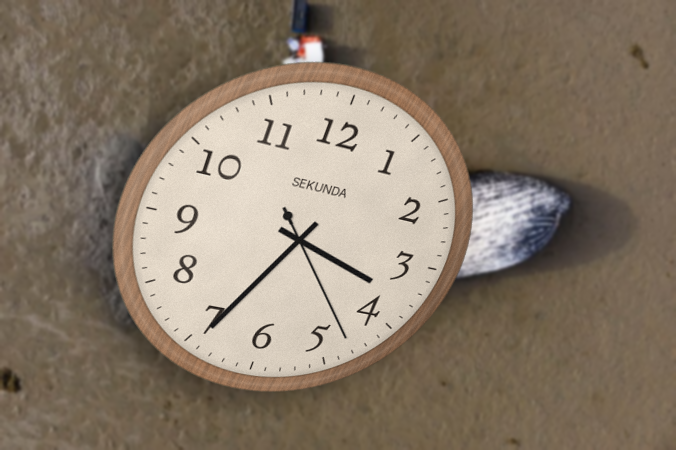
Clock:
3:34:23
